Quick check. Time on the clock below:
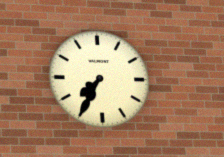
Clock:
7:35
